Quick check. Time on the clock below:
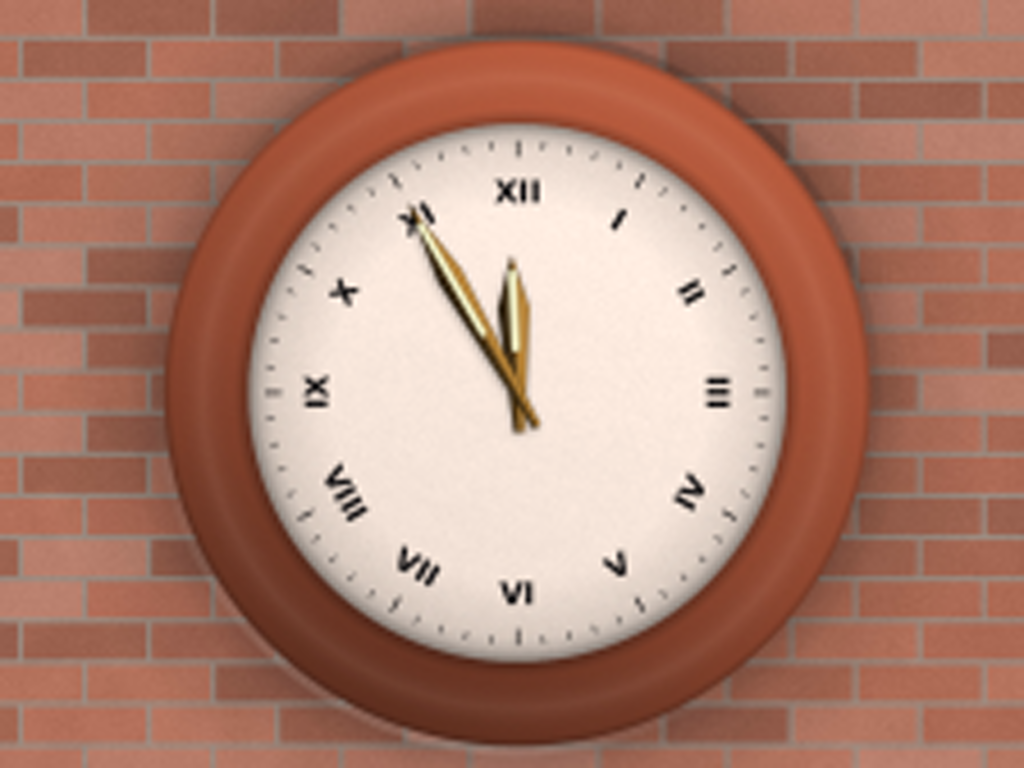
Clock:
11:55
